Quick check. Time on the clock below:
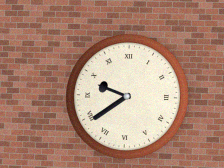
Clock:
9:39
